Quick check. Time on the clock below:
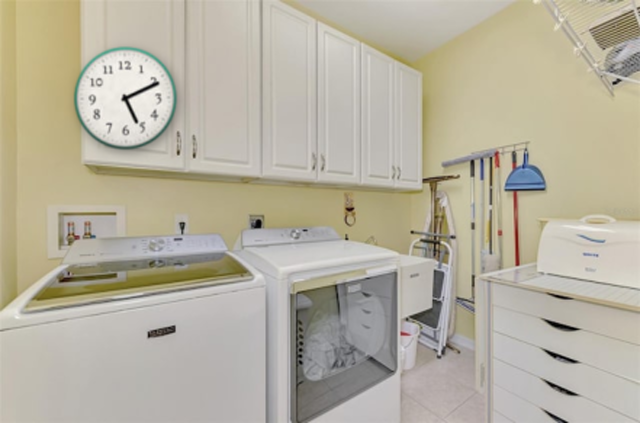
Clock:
5:11
